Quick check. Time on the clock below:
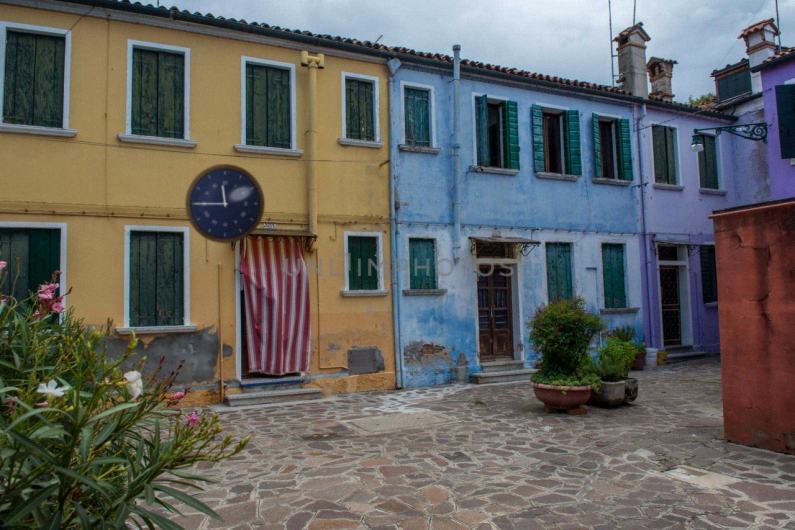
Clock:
11:45
